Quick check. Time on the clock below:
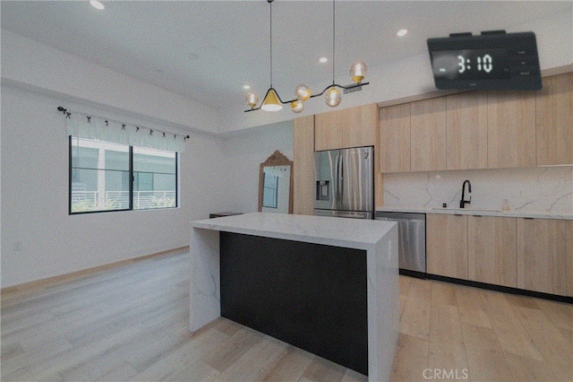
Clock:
3:10
